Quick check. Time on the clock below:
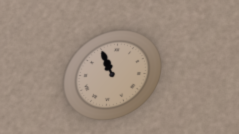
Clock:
10:55
